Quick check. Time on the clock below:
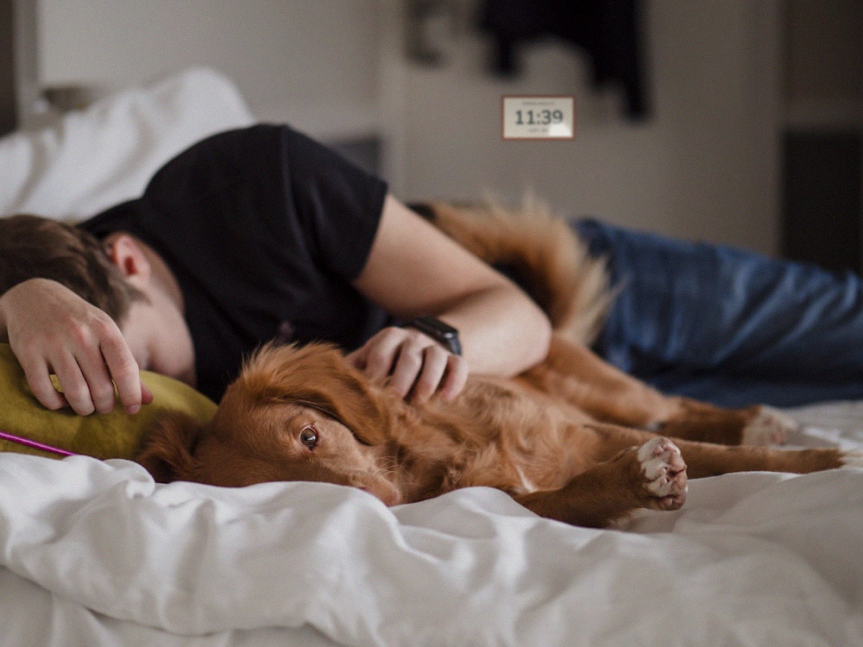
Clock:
11:39
